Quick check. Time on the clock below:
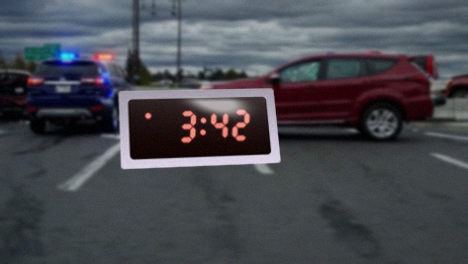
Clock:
3:42
